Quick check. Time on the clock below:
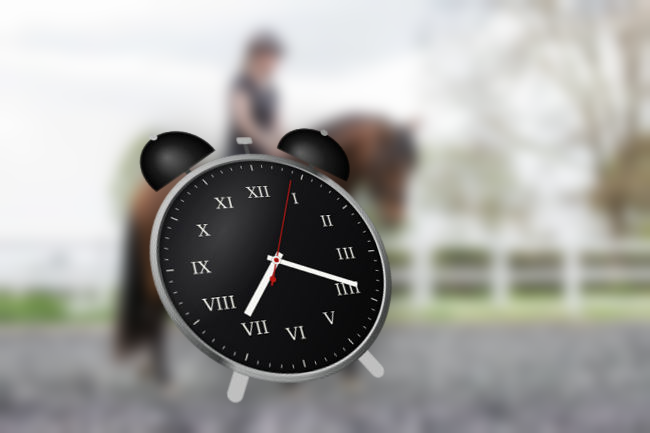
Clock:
7:19:04
